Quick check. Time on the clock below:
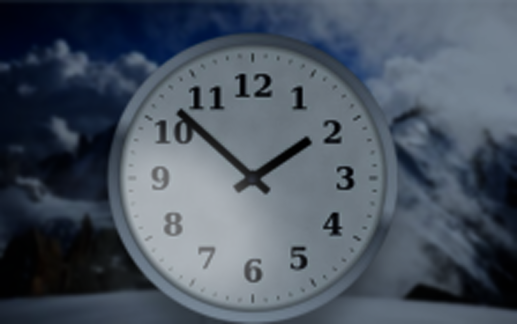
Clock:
1:52
